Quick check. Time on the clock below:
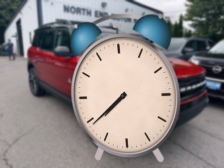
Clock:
7:39
